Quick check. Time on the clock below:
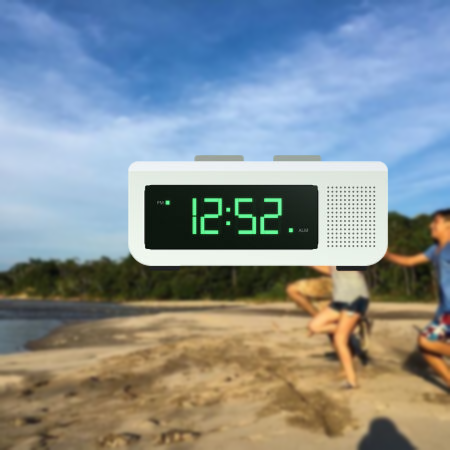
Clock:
12:52
